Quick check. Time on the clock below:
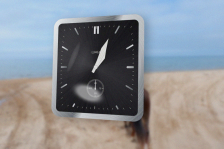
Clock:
1:04
